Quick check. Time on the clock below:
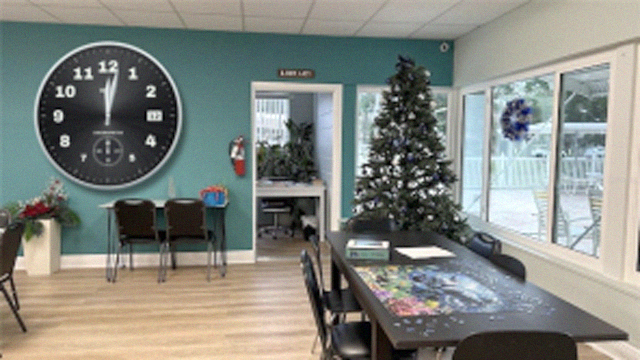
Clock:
12:02
